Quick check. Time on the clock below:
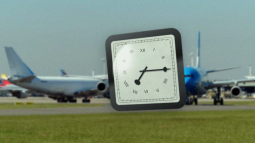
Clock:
7:15
